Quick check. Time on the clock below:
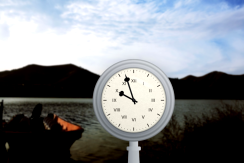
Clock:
9:57
